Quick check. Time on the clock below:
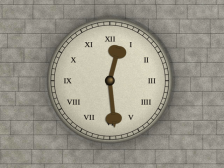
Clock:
12:29
